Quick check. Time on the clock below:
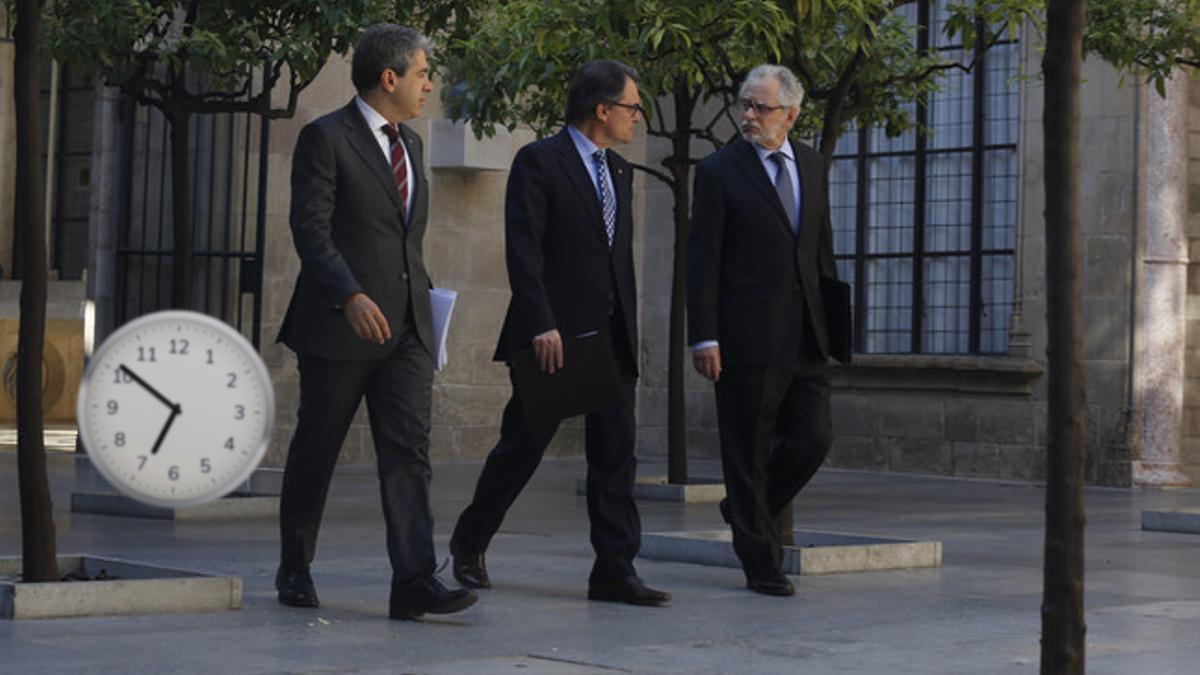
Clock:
6:51
